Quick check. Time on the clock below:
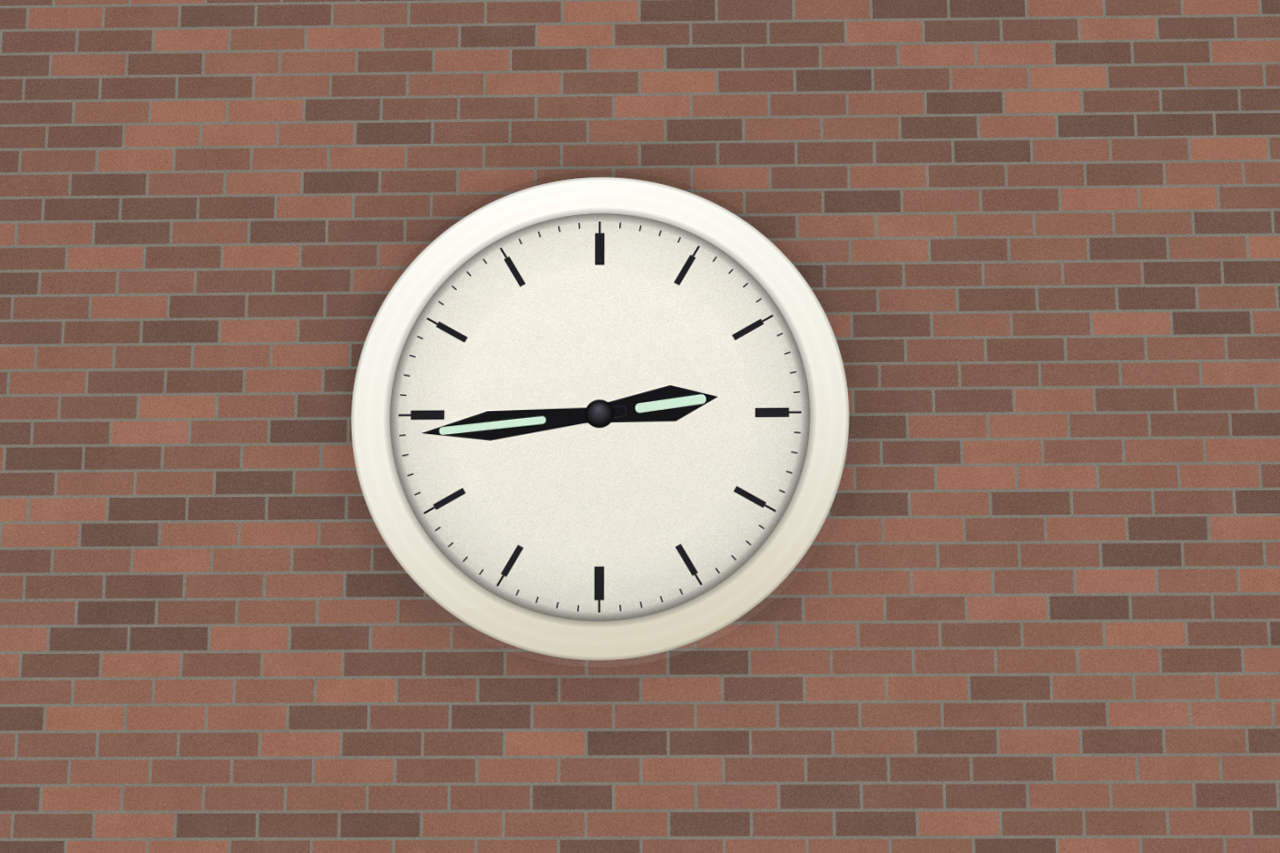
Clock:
2:44
